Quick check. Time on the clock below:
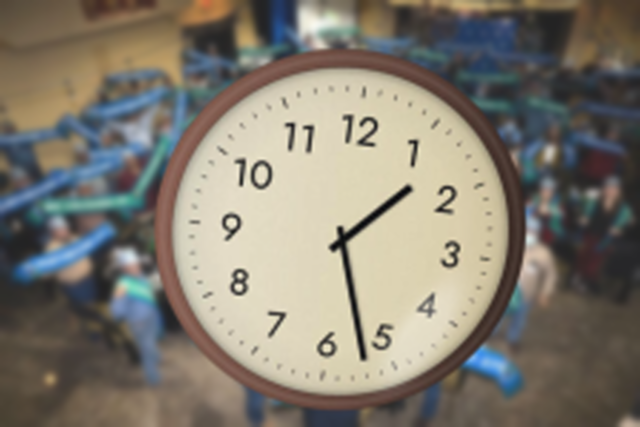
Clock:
1:27
